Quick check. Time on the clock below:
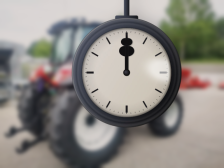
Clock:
12:00
